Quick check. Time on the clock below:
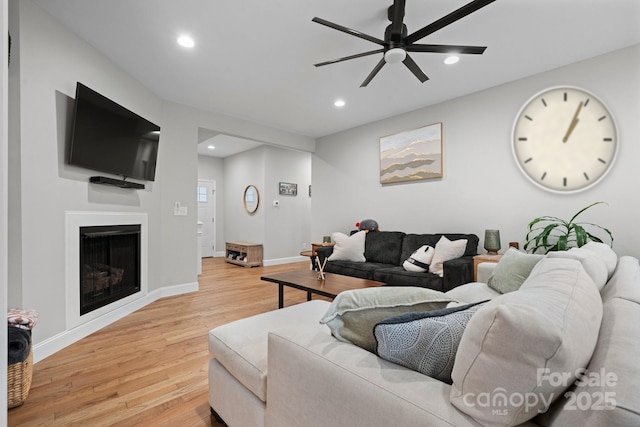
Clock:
1:04
